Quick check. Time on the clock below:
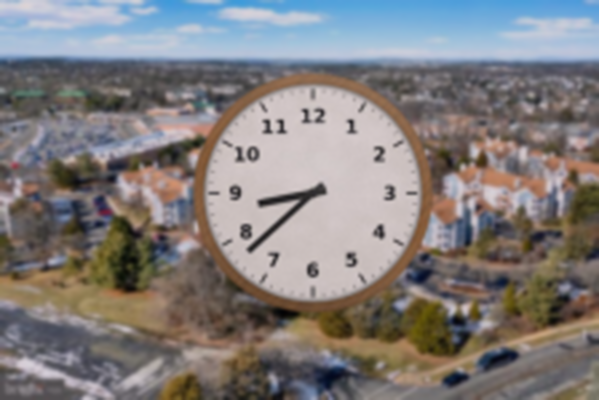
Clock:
8:38
